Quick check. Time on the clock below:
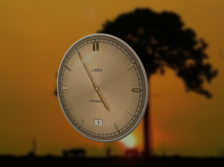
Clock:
4:55
